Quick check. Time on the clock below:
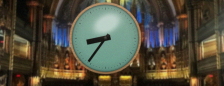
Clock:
8:36
